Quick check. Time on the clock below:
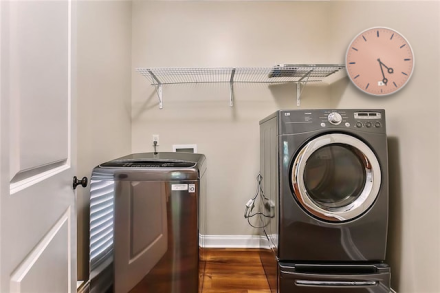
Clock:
4:28
